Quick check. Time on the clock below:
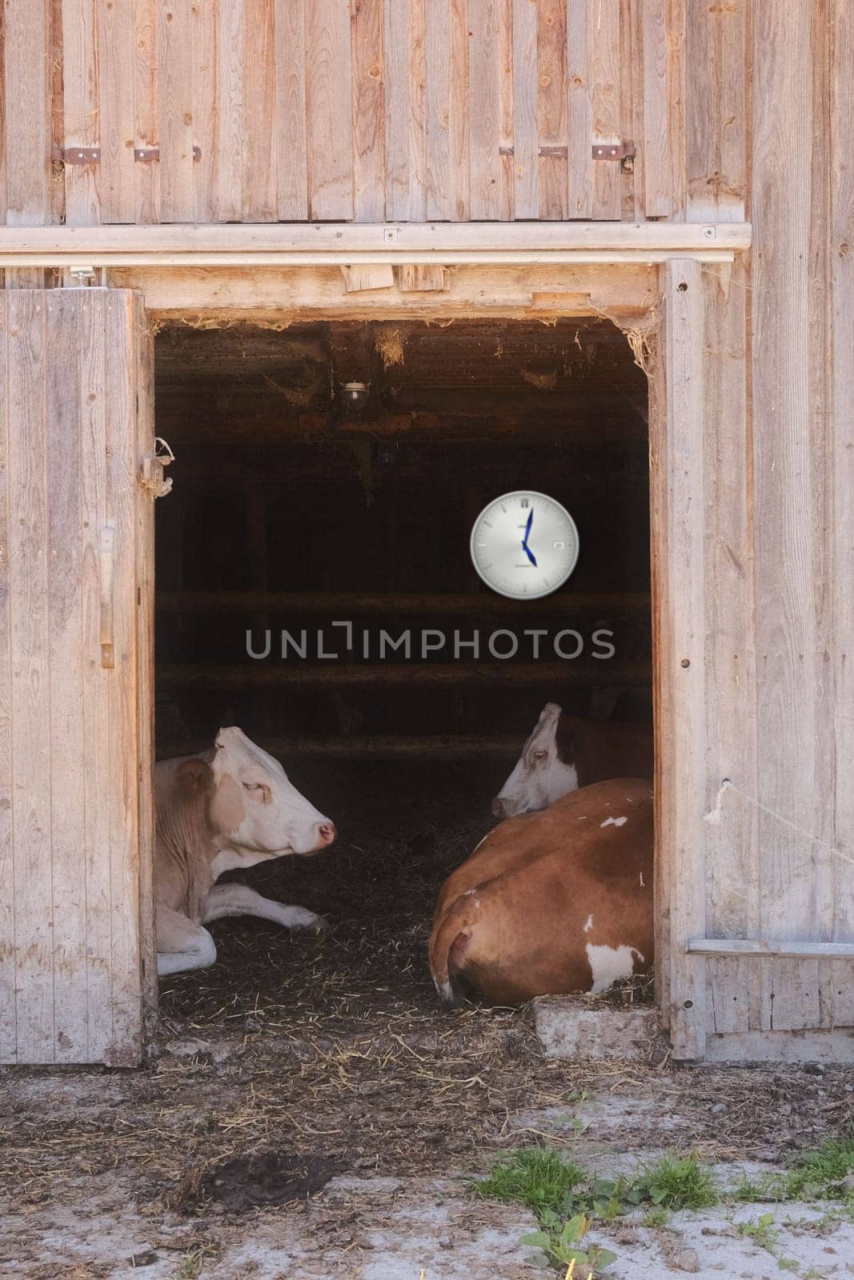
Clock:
5:02
